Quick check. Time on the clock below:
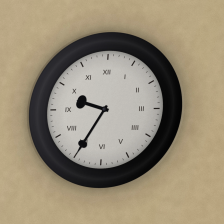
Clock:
9:35
